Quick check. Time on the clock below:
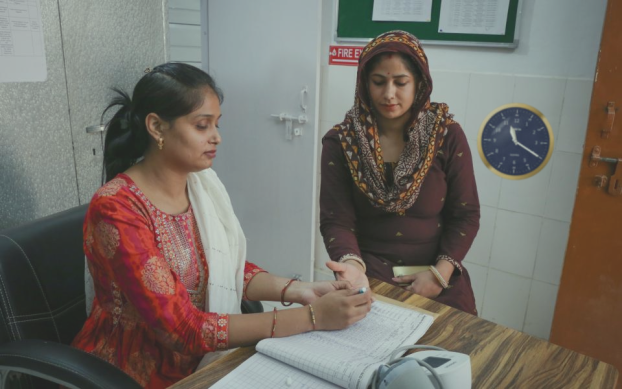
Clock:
11:20
